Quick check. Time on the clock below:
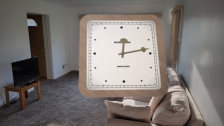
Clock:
12:13
